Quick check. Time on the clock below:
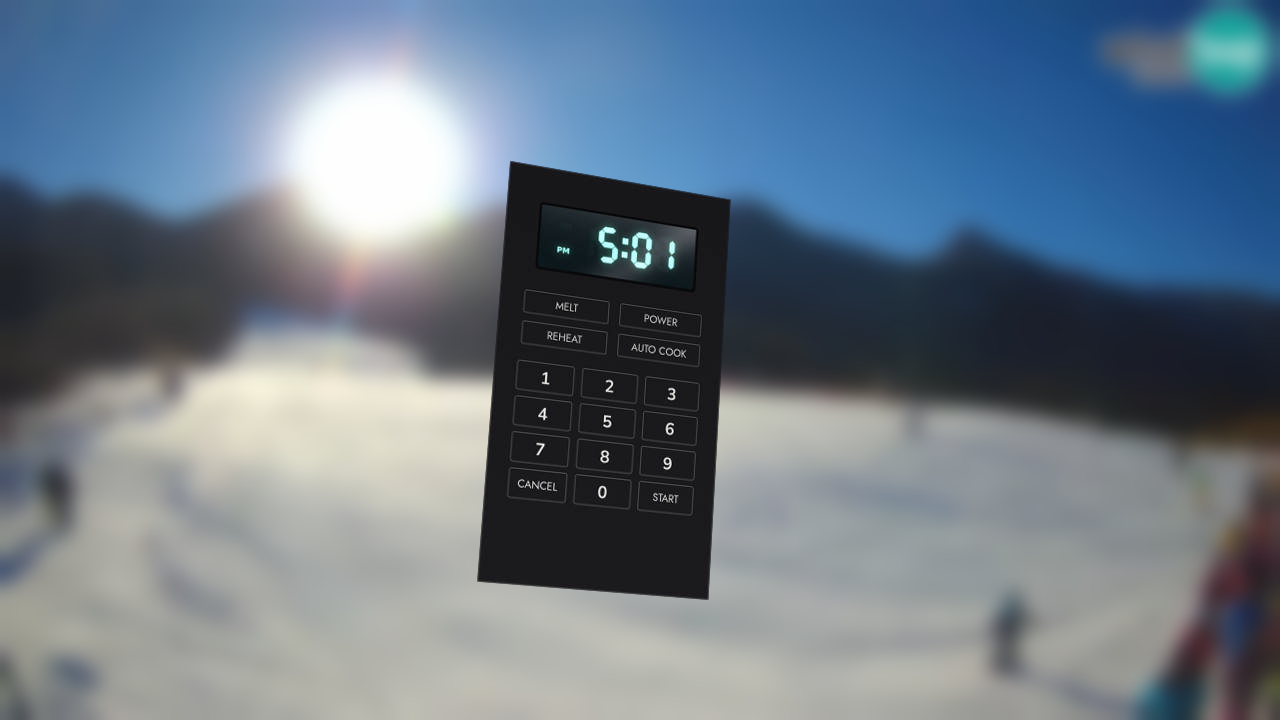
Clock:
5:01
